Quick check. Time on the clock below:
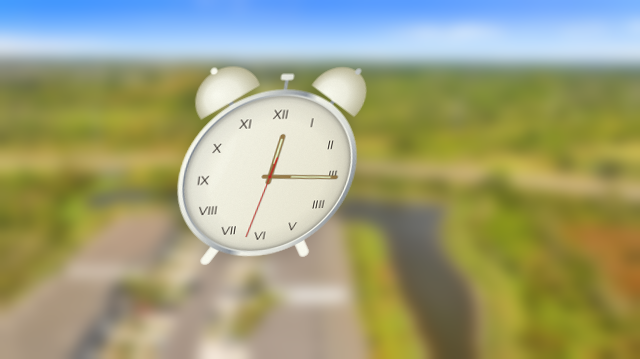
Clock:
12:15:32
